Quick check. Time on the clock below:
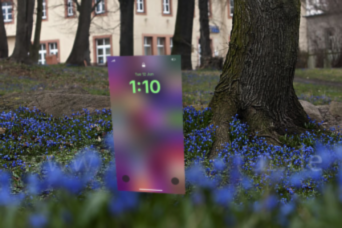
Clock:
1:10
